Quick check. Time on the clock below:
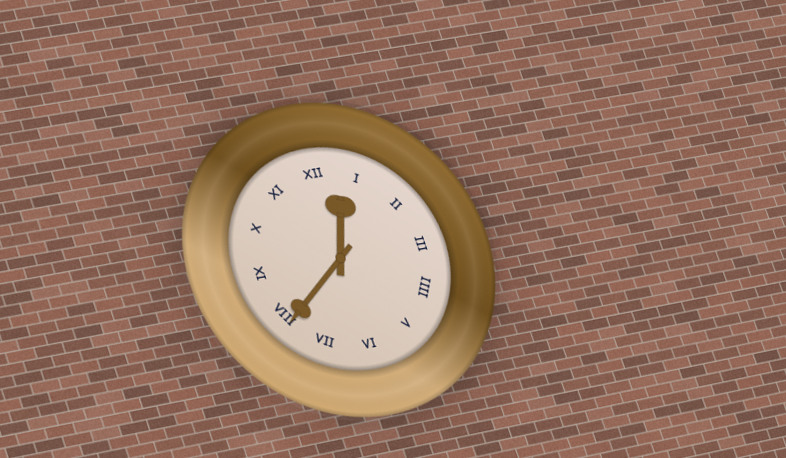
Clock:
12:39
